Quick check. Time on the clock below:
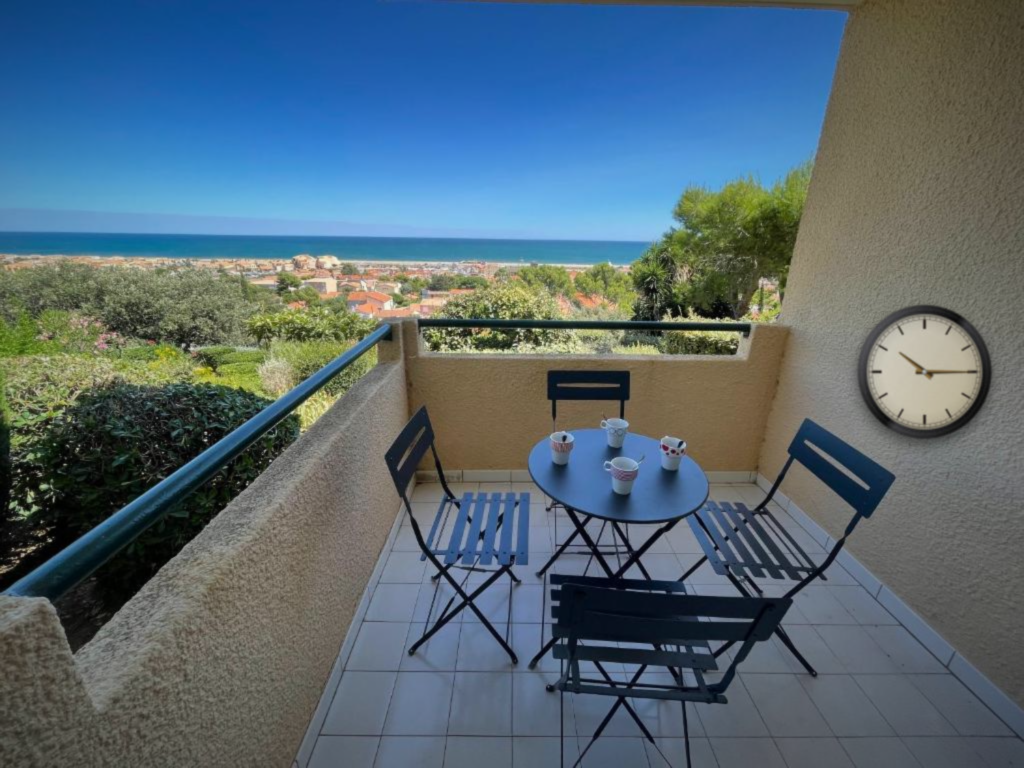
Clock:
10:15
